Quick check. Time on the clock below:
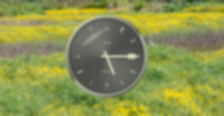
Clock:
5:15
